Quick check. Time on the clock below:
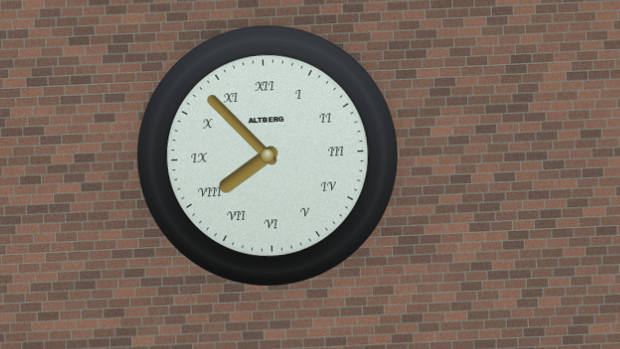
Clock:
7:53
